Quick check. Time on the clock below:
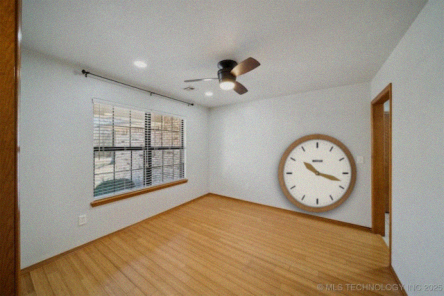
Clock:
10:18
